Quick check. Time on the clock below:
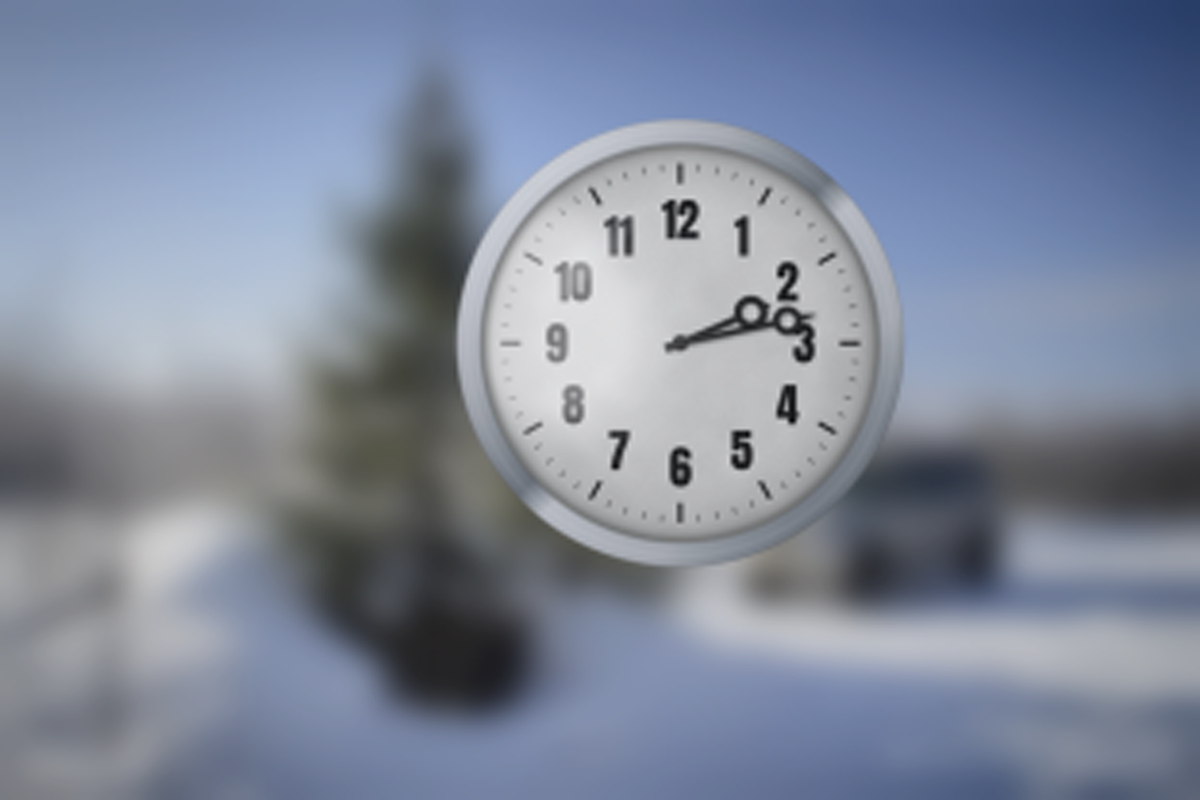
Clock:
2:13
